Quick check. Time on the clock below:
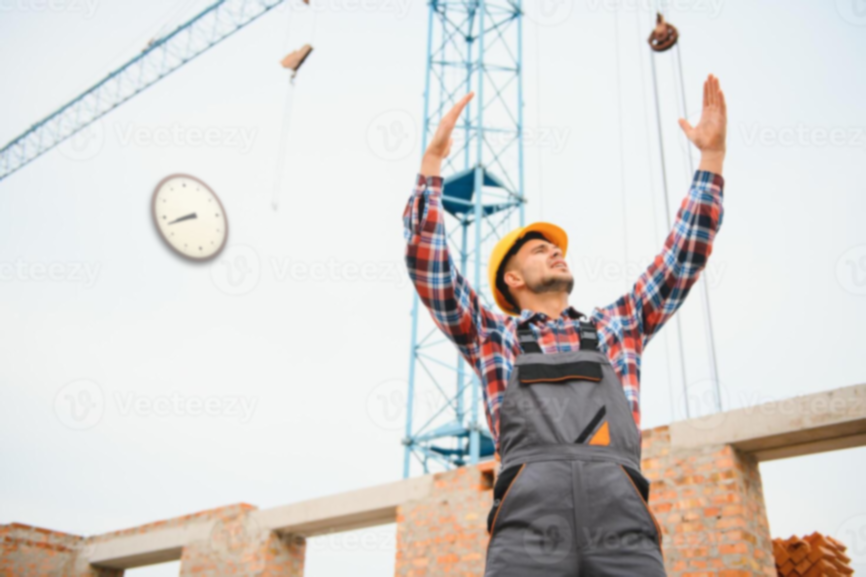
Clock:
8:43
